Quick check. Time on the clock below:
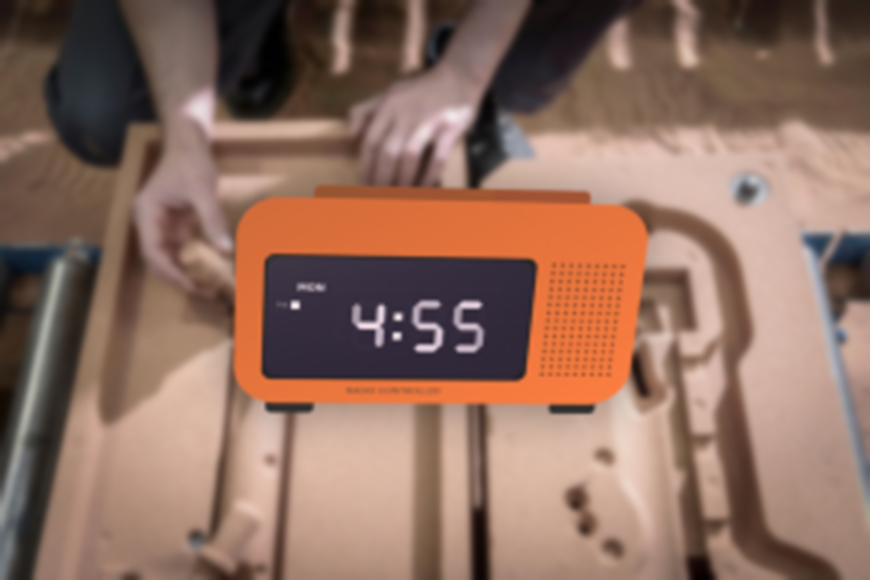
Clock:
4:55
